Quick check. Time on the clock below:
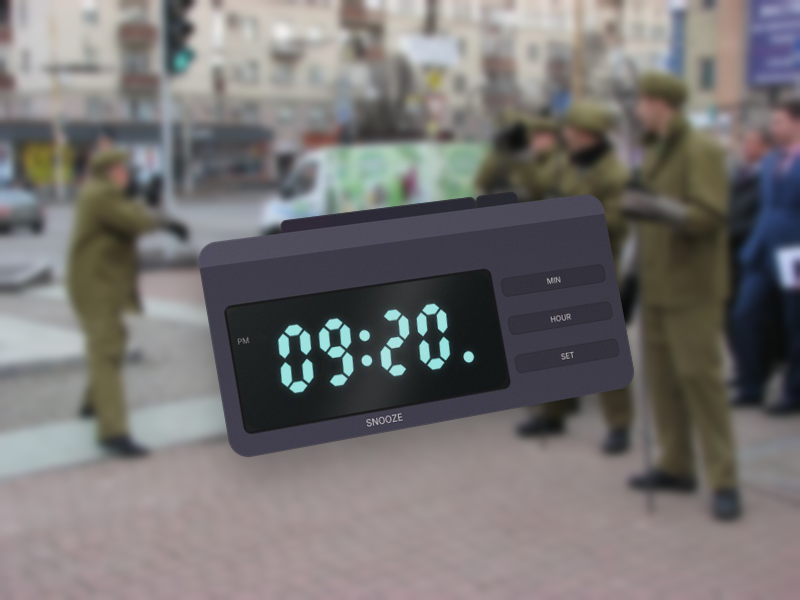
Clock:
9:20
